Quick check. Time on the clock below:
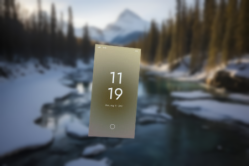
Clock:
11:19
